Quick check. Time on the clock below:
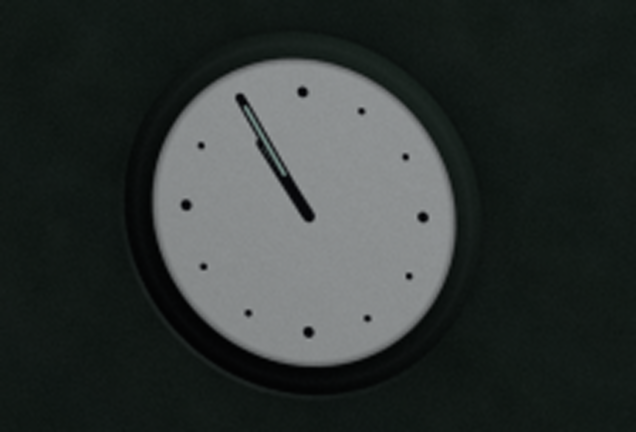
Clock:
10:55
